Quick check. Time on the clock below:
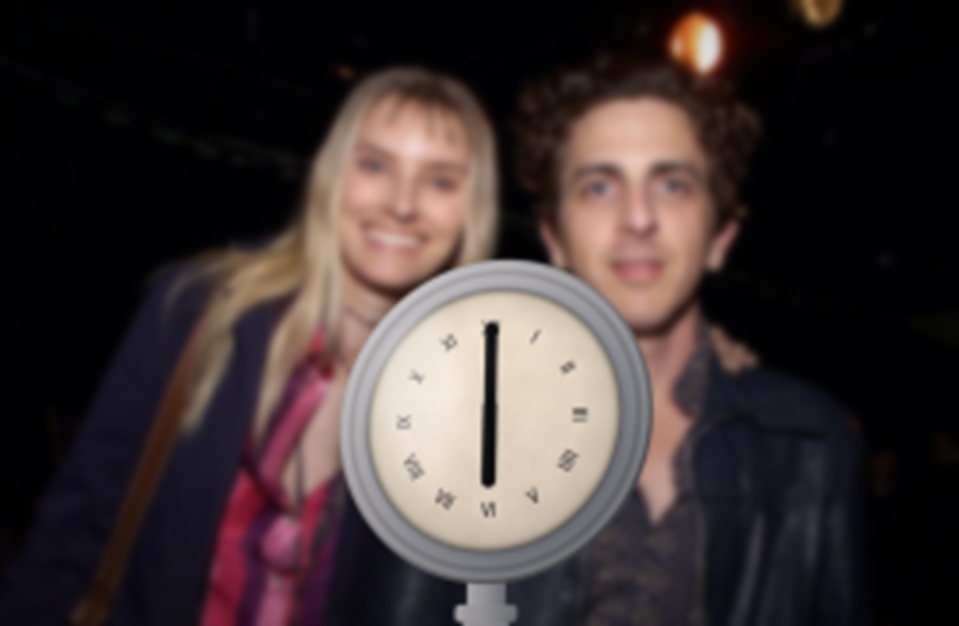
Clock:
6:00
